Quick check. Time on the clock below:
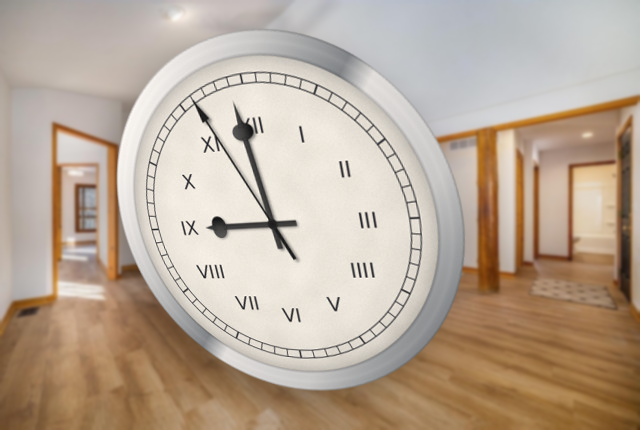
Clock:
8:58:56
